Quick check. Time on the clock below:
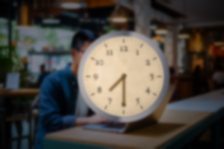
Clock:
7:30
